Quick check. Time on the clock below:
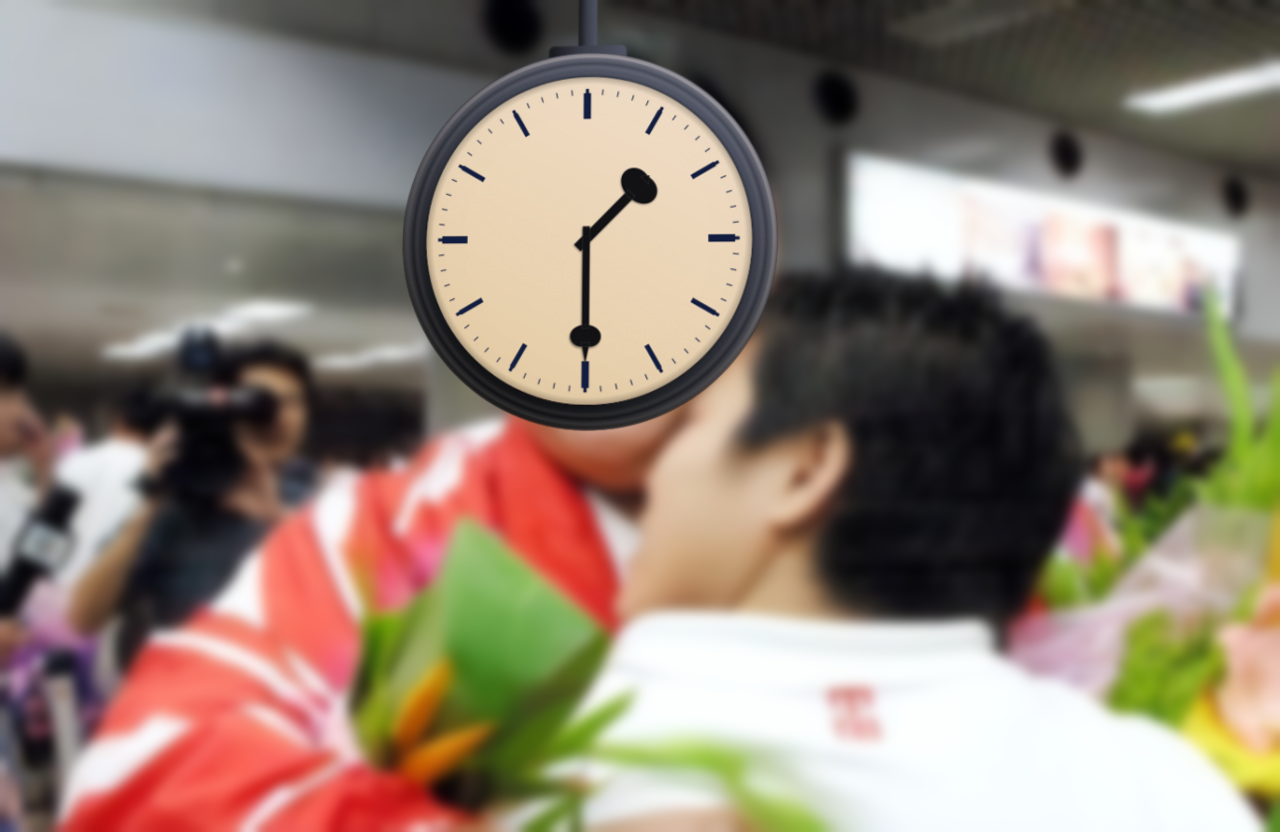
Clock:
1:30
